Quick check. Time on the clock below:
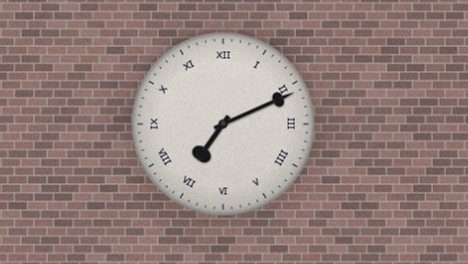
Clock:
7:11
